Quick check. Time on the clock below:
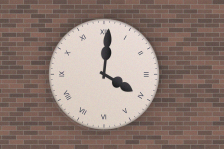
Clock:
4:01
